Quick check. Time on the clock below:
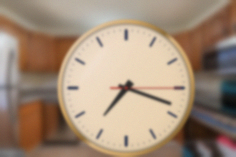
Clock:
7:18:15
